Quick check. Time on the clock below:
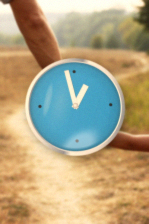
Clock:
12:58
